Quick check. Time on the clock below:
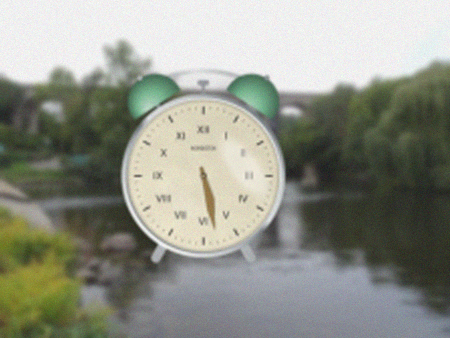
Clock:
5:28
